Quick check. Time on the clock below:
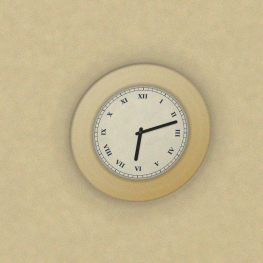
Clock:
6:12
